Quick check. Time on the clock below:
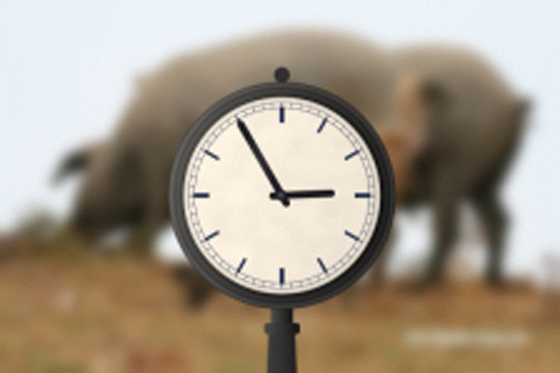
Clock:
2:55
